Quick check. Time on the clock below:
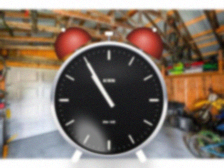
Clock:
10:55
